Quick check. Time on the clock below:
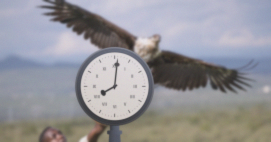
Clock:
8:01
